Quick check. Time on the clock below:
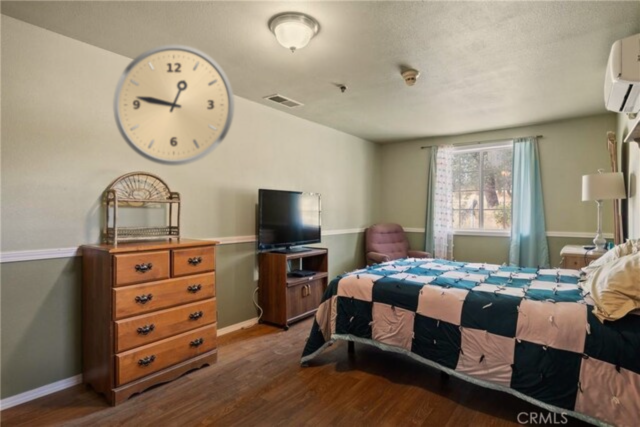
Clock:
12:47
